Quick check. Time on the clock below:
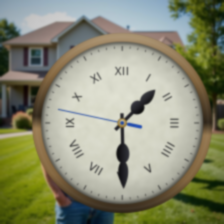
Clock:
1:29:47
